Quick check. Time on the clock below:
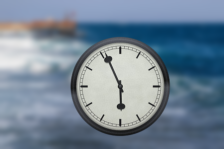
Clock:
5:56
